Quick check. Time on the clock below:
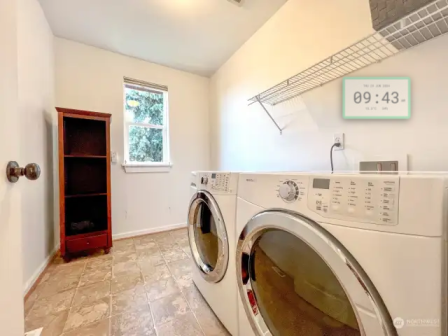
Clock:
9:43
